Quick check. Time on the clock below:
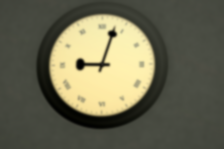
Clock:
9:03
